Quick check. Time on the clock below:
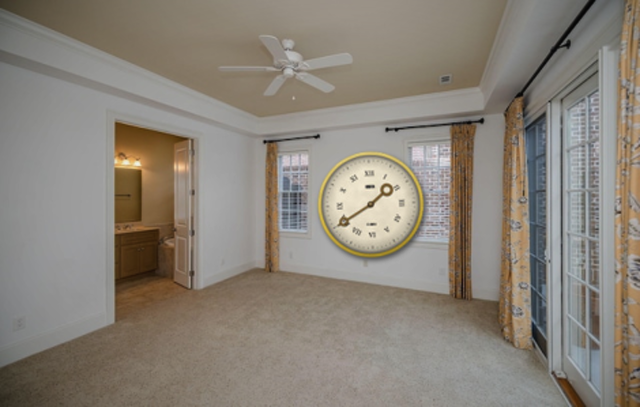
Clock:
1:40
